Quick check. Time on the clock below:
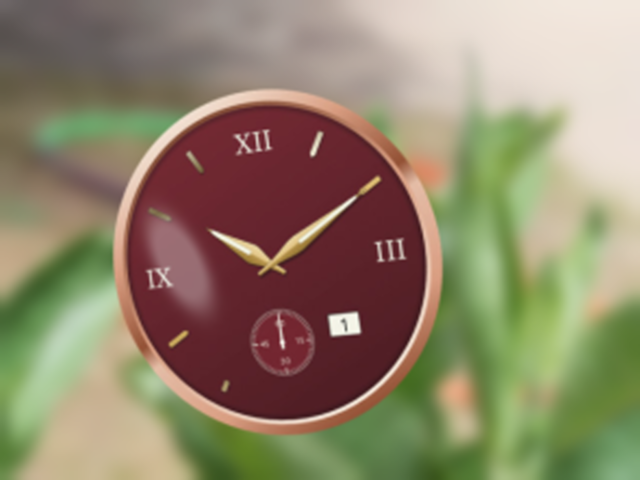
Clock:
10:10
